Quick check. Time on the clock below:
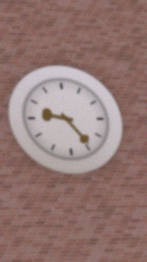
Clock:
9:24
